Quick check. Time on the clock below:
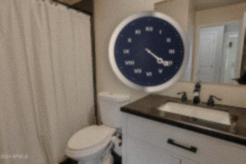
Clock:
4:21
